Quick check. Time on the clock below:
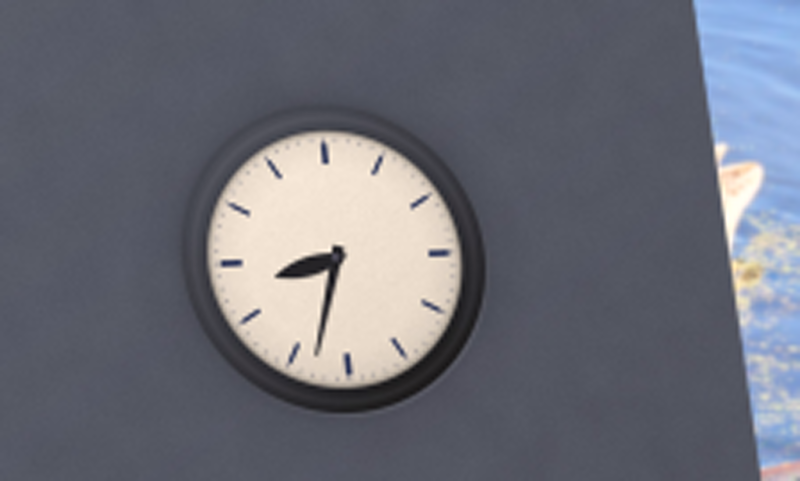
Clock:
8:33
